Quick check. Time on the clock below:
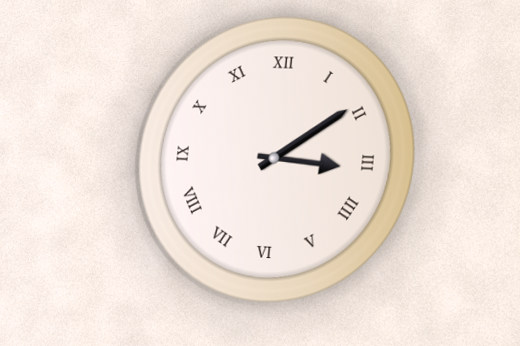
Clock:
3:09
